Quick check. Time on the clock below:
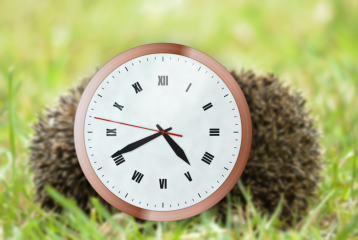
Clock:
4:40:47
